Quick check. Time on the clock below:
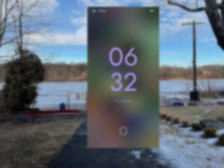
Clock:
6:32
